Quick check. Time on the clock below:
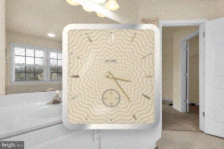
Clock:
3:24
